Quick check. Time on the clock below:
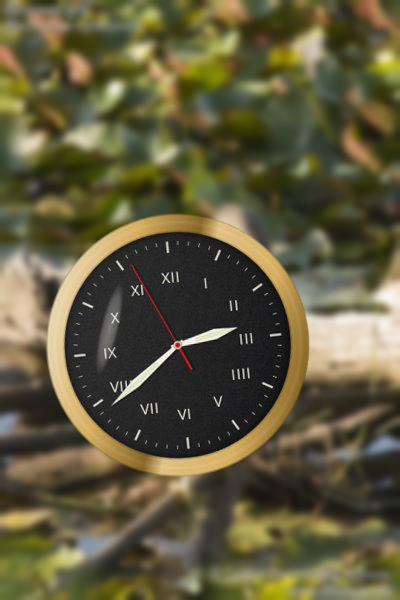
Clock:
2:38:56
